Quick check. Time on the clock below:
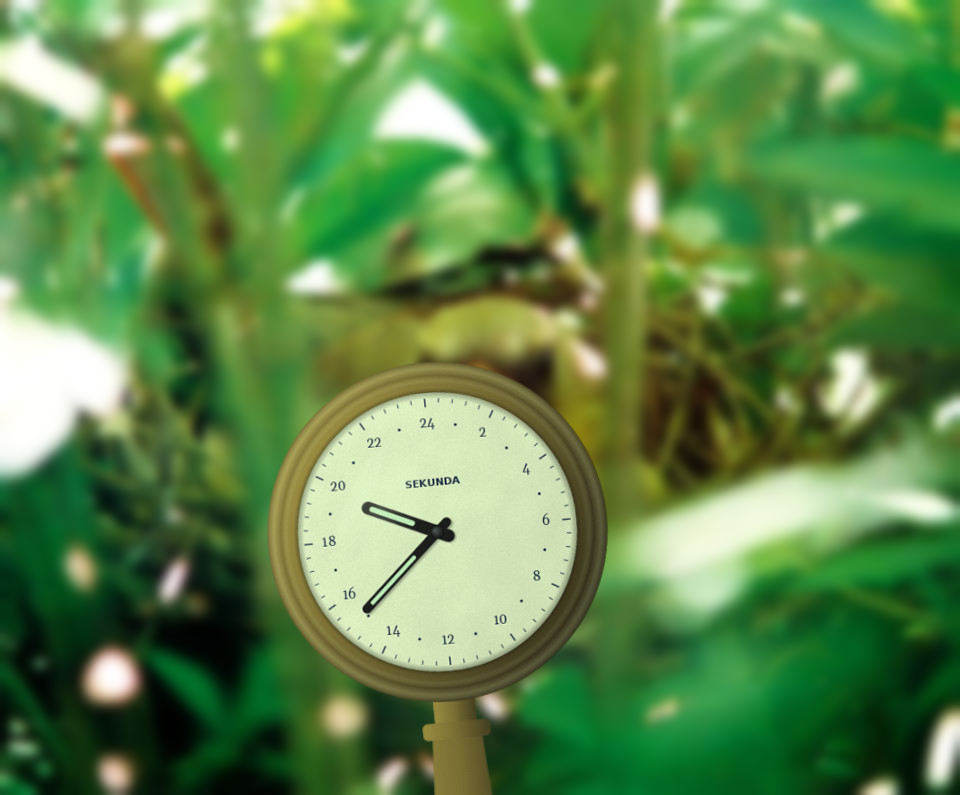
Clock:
19:38
